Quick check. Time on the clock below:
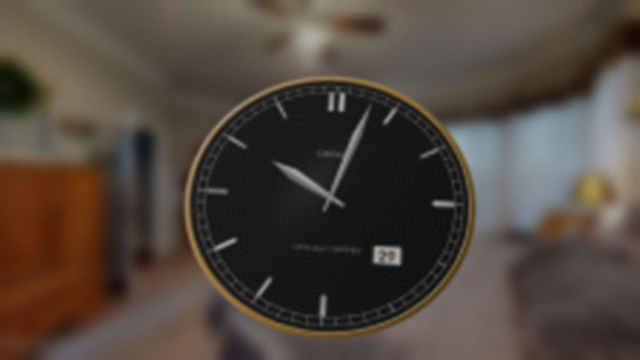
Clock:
10:03
